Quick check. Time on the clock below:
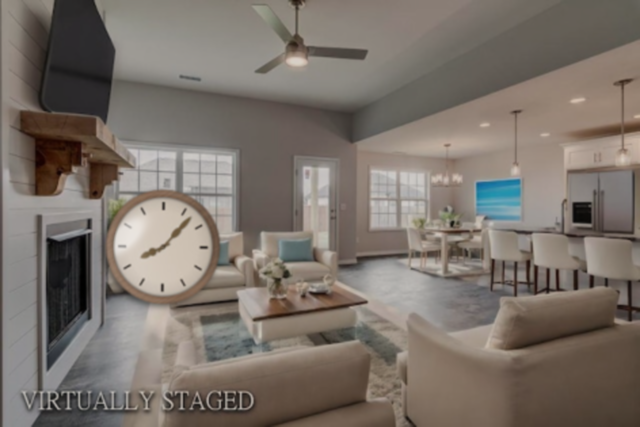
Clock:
8:07
